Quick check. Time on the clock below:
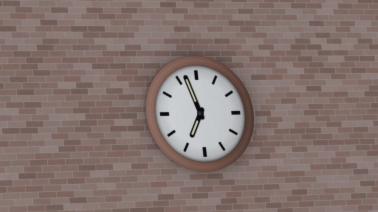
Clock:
6:57
